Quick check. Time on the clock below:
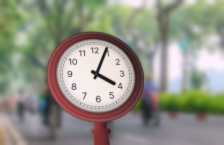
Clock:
4:04
